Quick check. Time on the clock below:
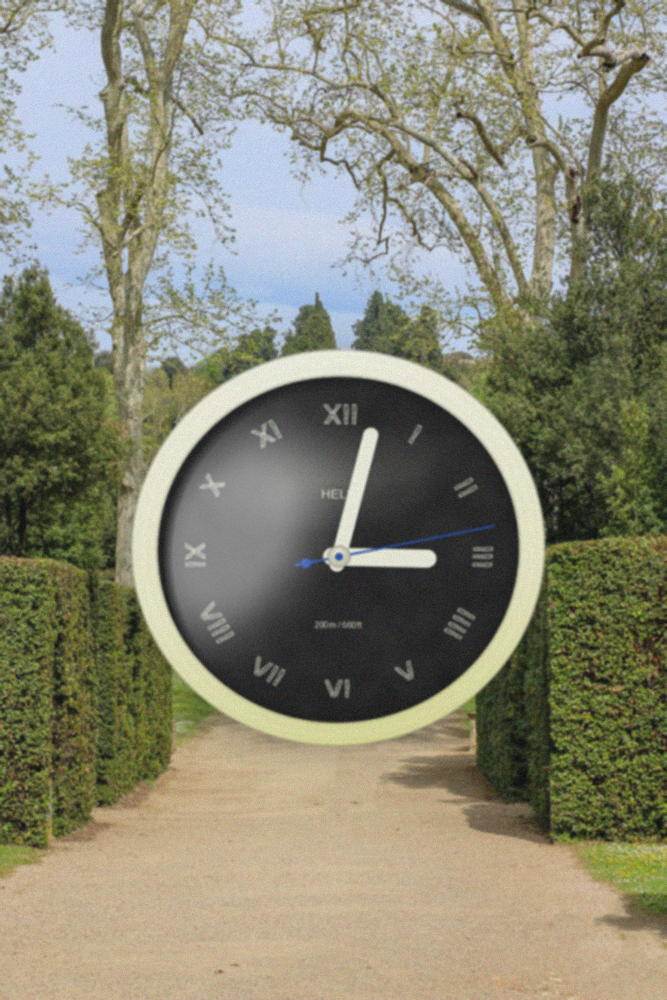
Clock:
3:02:13
